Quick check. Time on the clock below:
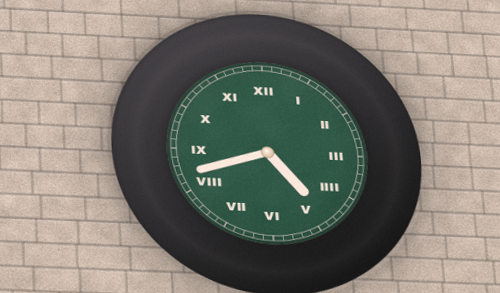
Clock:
4:42
